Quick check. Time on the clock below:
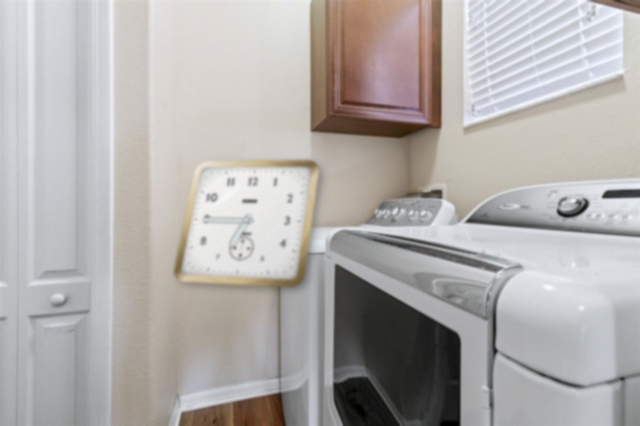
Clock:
6:45
